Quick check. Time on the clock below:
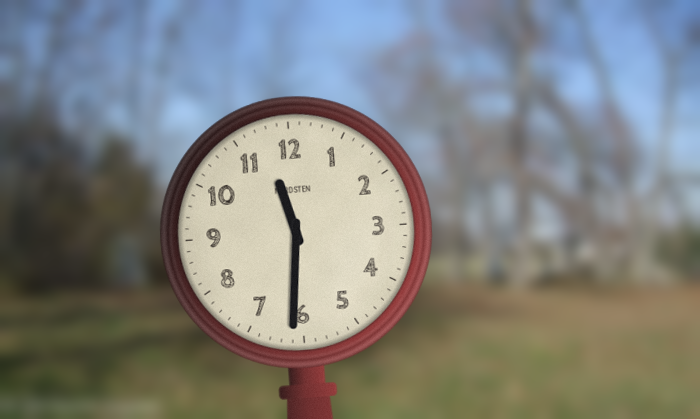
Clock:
11:31
